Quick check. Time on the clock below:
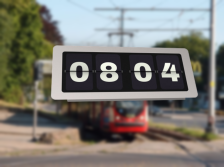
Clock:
8:04
